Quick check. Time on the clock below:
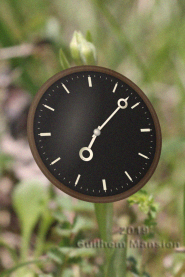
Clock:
7:08
